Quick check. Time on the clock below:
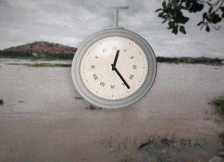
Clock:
12:24
